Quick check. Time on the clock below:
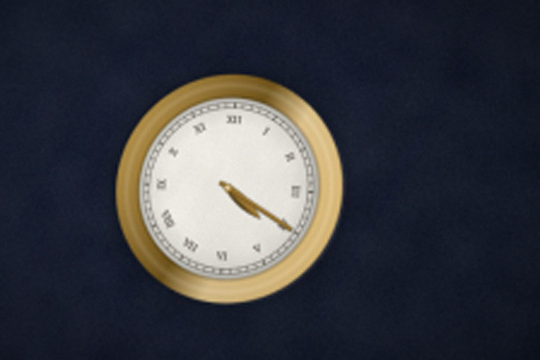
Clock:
4:20
